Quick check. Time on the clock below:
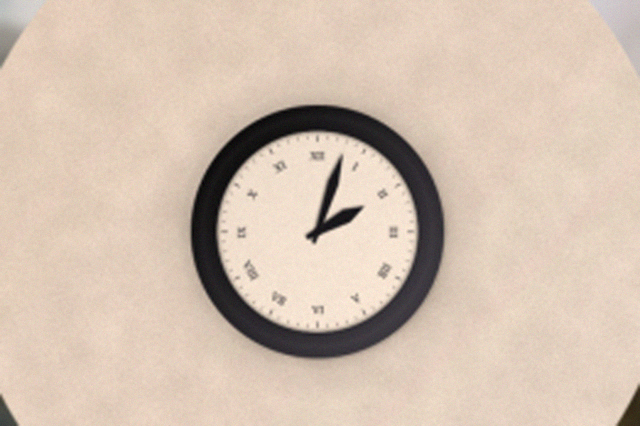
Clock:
2:03
